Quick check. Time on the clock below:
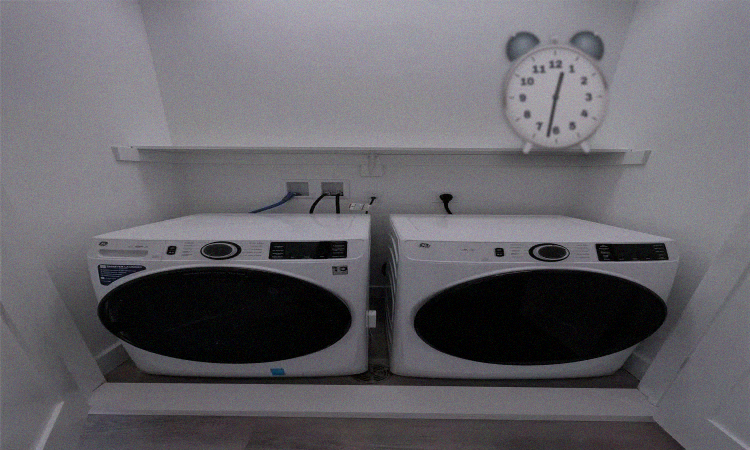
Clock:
12:32
